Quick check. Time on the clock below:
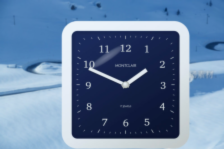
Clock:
1:49
